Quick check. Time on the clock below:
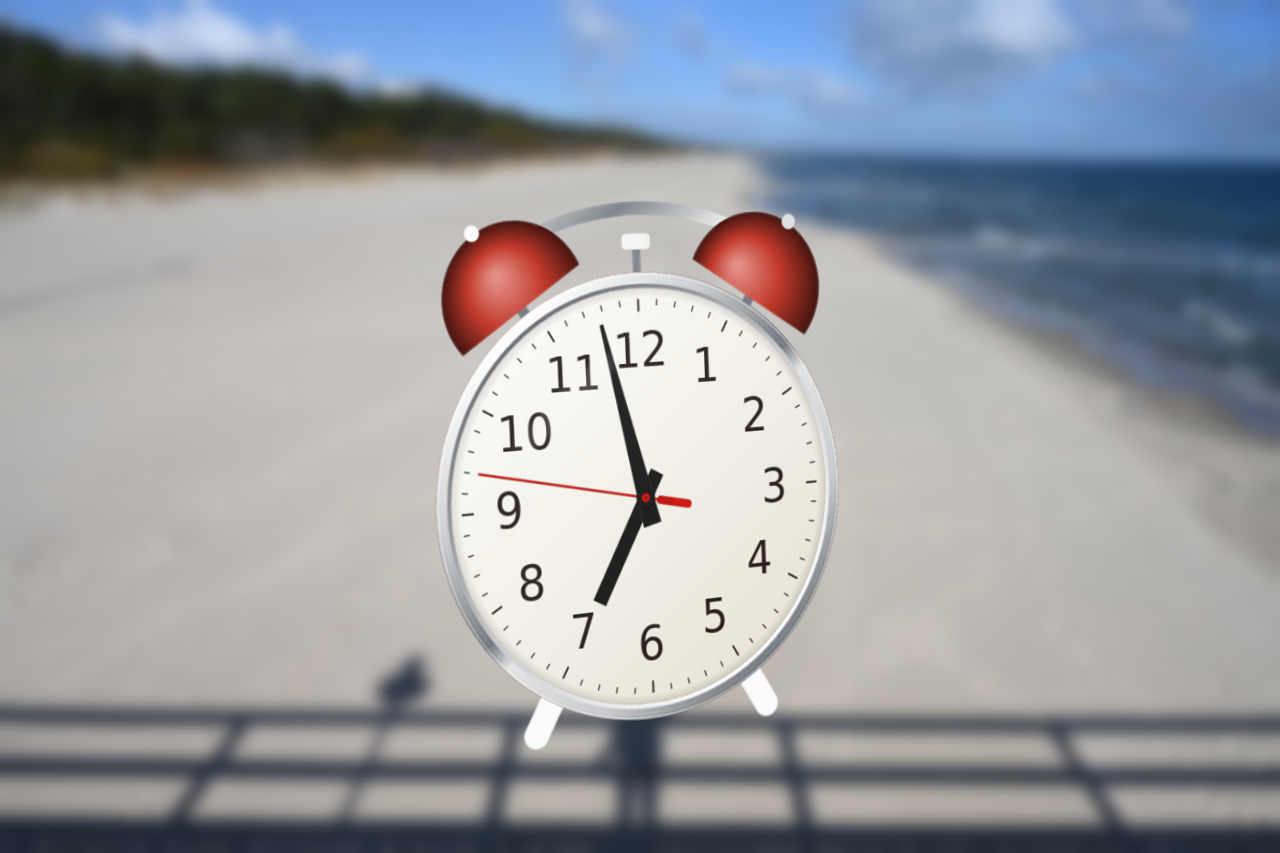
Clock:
6:57:47
